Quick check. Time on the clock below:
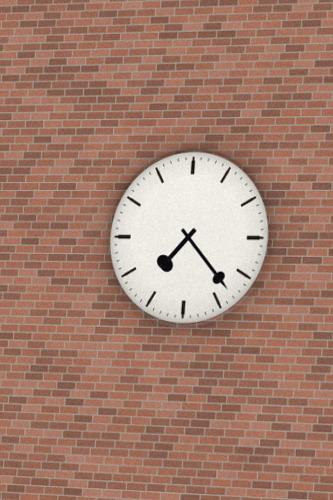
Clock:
7:23
